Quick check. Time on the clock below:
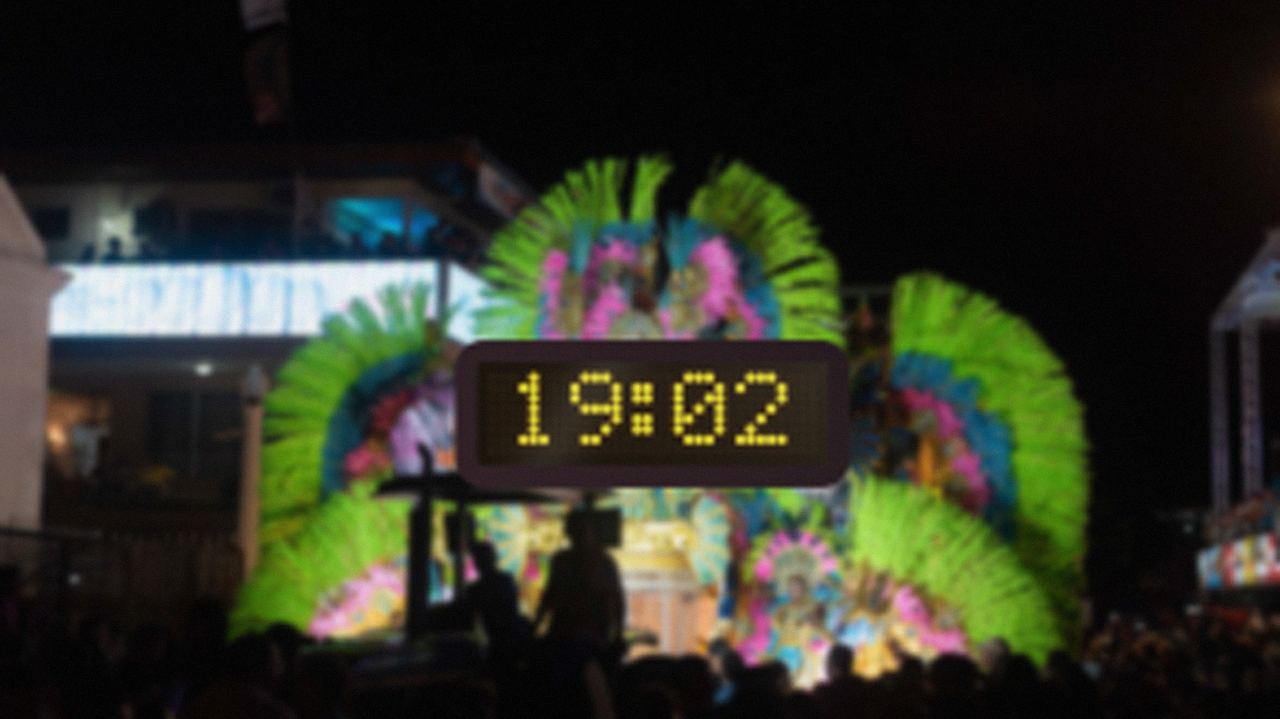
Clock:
19:02
